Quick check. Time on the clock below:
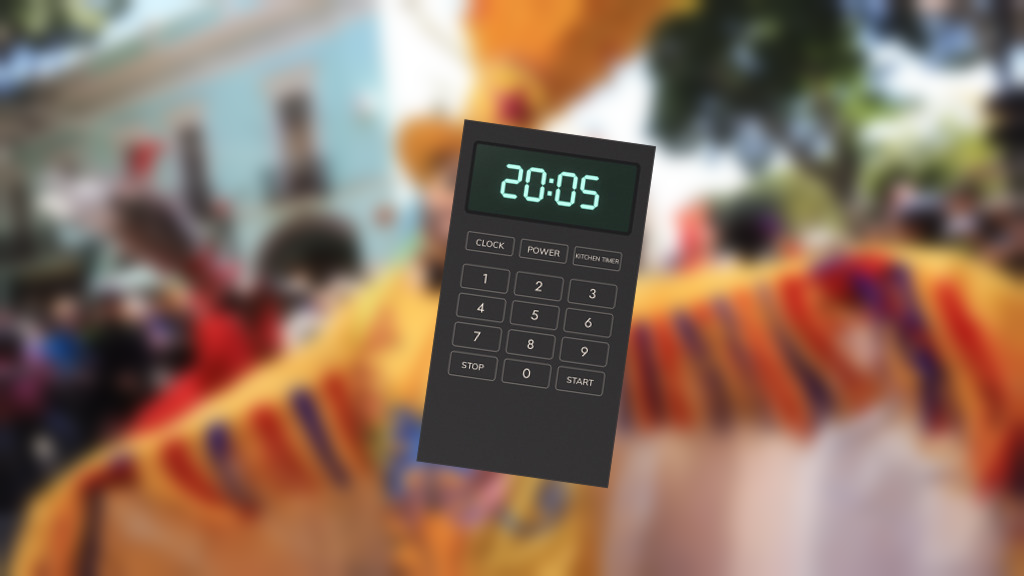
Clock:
20:05
